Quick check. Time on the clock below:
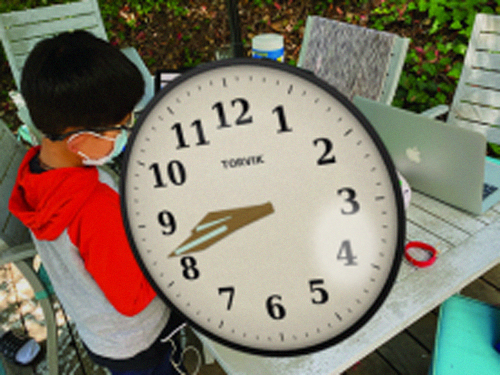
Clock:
8:42
